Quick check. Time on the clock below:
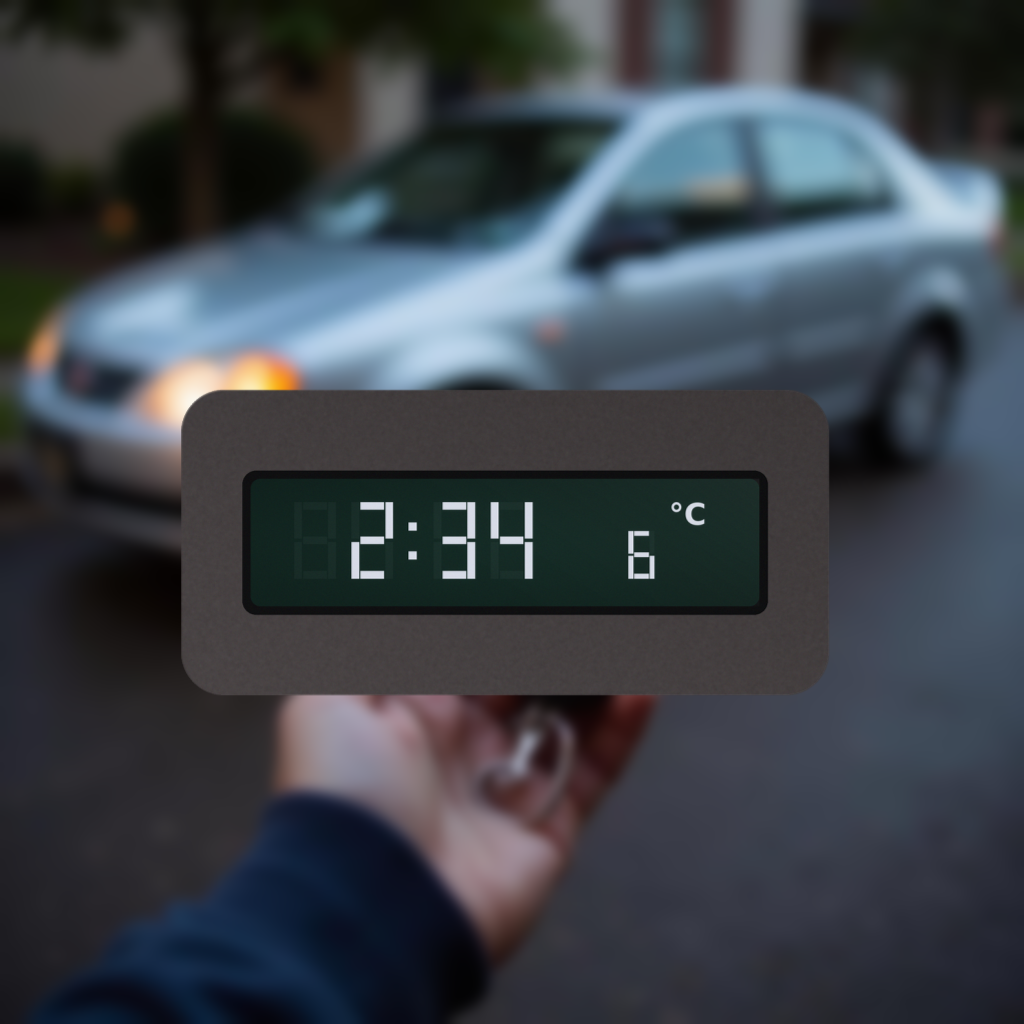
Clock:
2:34
